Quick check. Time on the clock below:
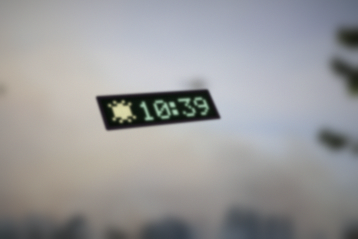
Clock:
10:39
